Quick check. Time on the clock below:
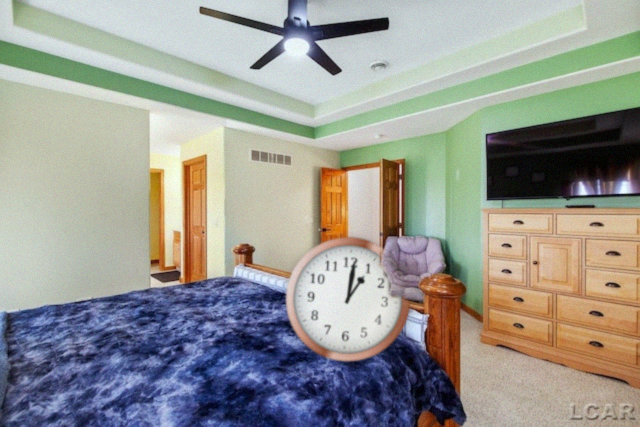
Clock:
1:01
